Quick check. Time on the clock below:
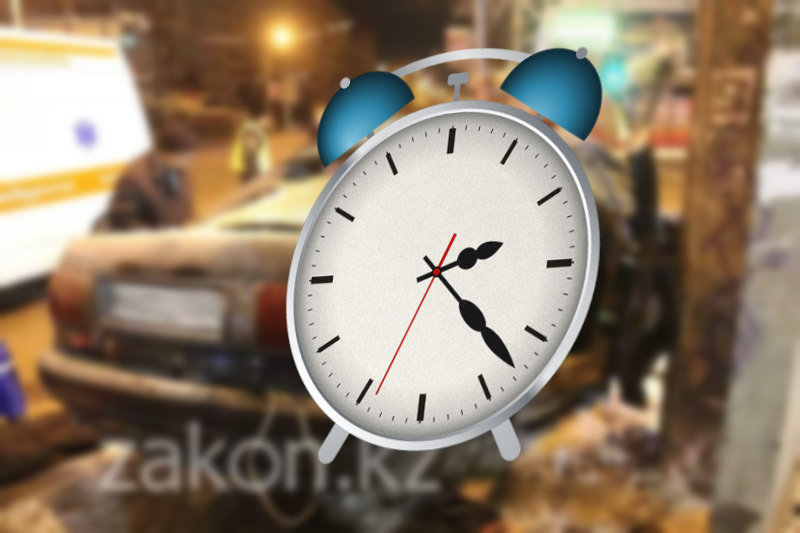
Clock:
2:22:34
